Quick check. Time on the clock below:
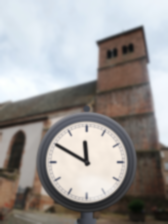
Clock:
11:50
